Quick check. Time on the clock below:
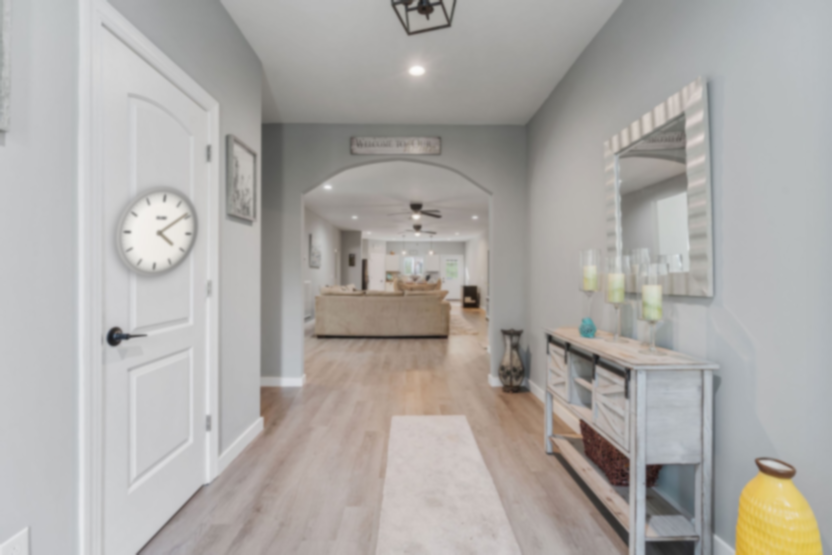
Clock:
4:09
